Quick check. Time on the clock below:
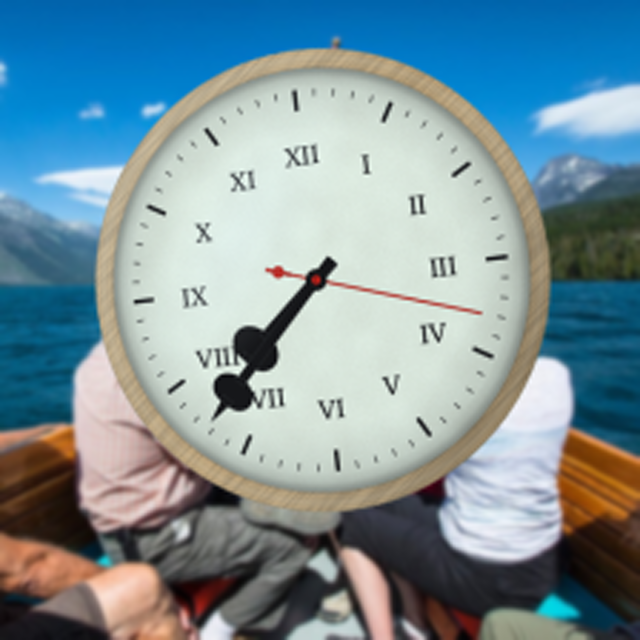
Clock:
7:37:18
